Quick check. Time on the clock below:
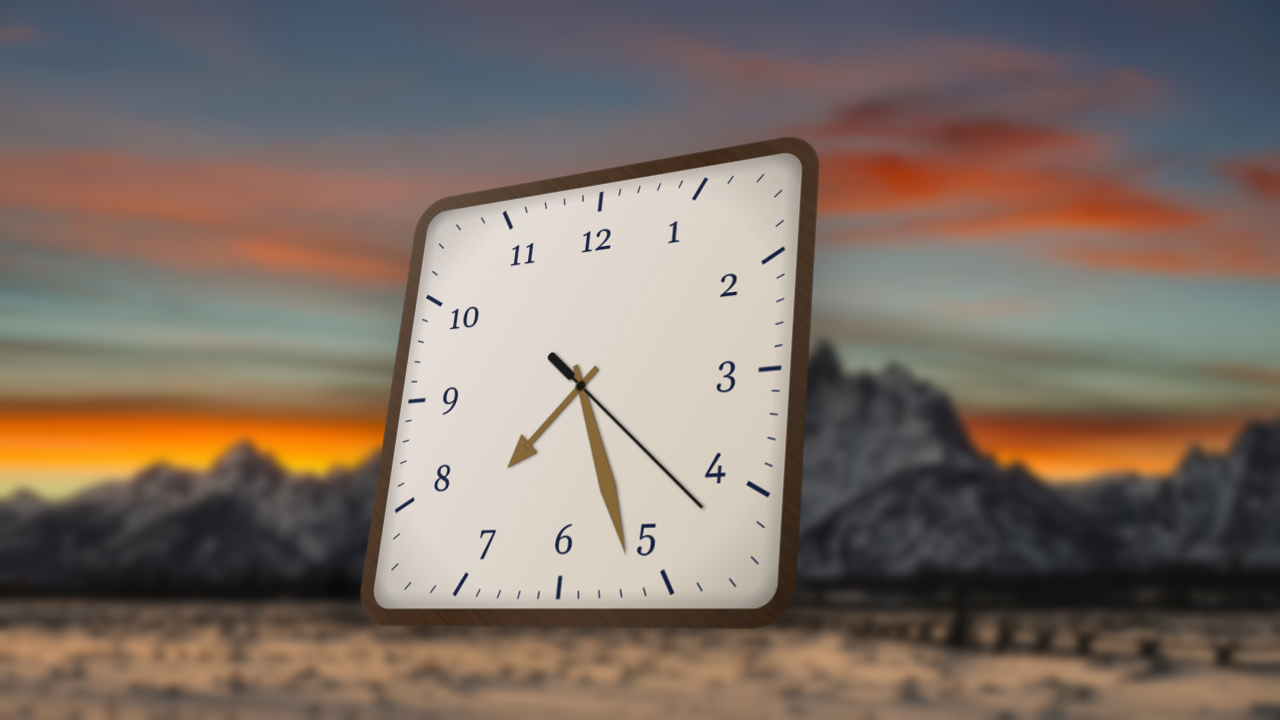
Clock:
7:26:22
